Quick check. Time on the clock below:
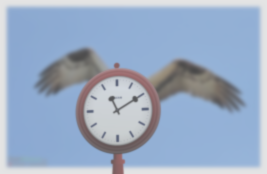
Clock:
11:10
